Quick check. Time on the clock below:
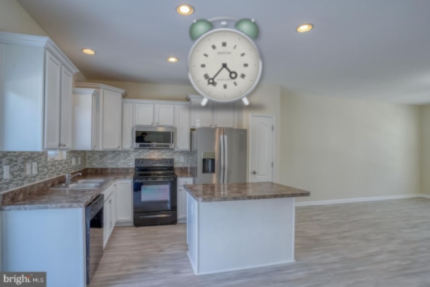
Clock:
4:37
